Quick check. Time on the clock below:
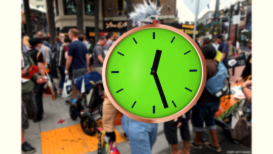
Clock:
12:27
